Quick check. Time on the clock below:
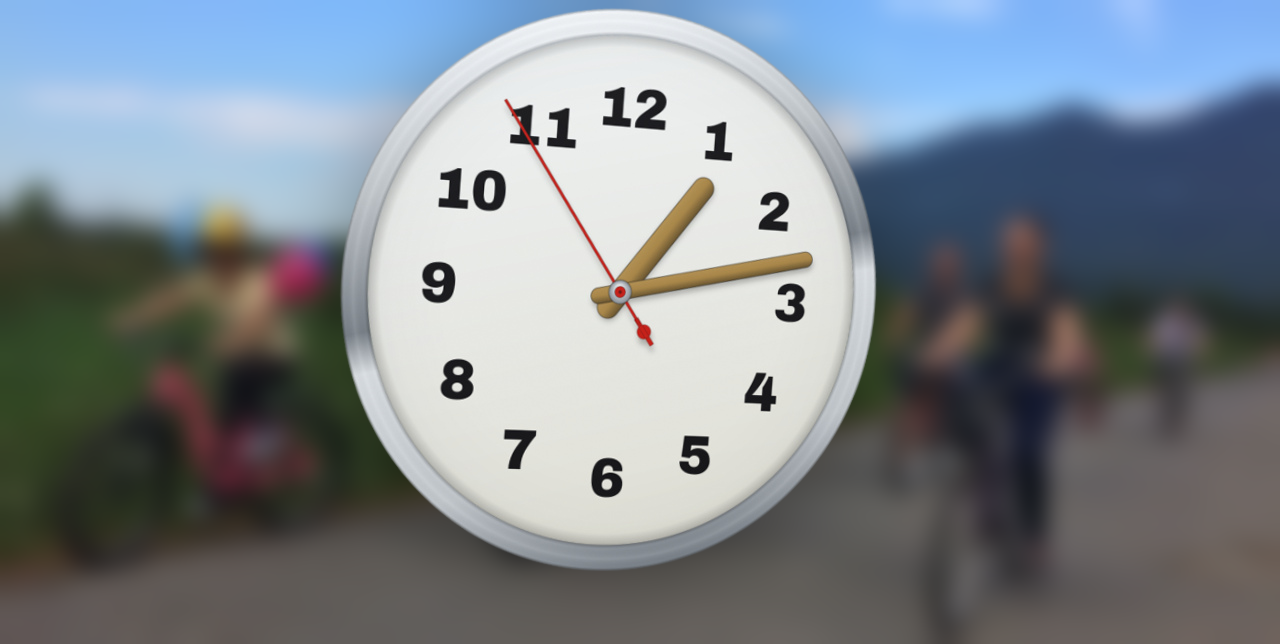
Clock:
1:12:54
